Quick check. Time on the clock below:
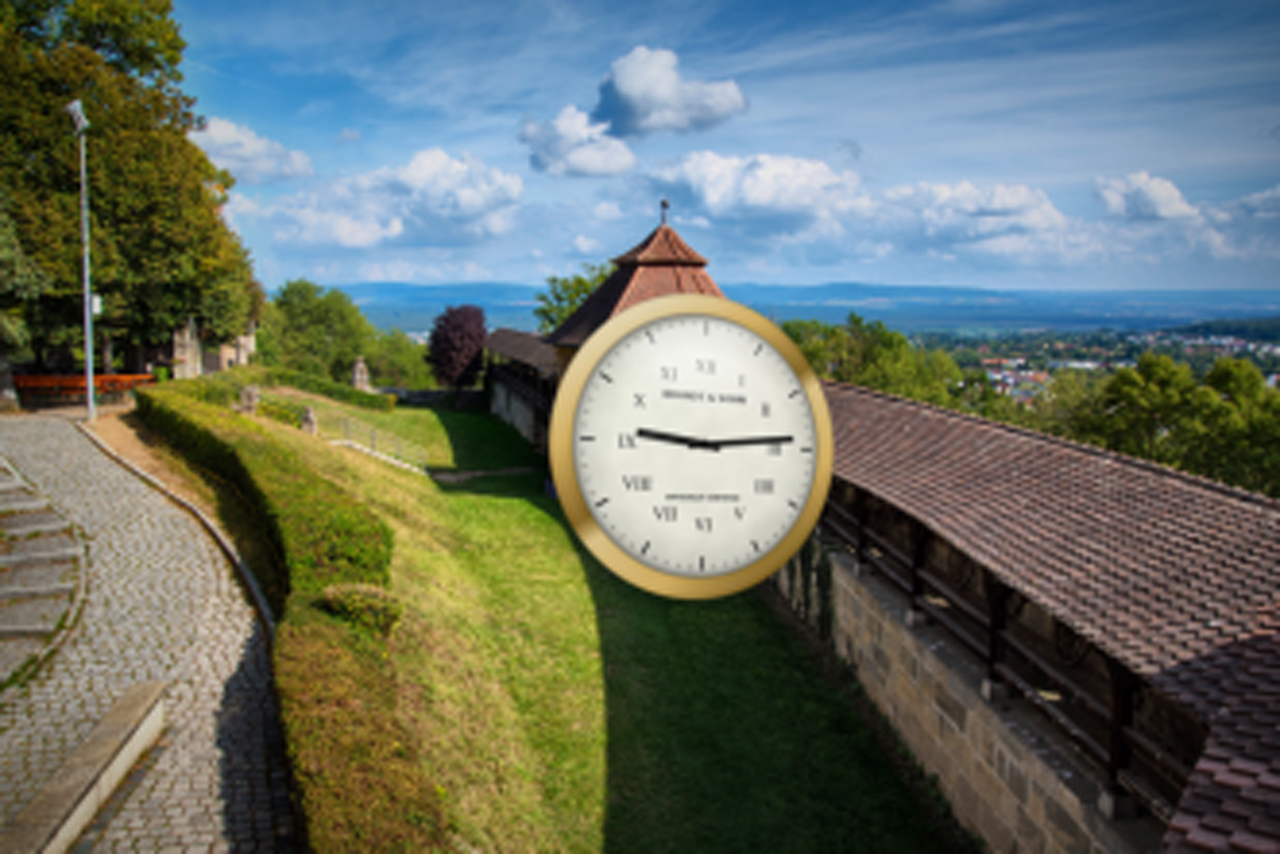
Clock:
9:14
